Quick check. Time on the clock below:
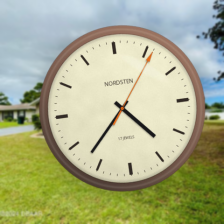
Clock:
4:37:06
